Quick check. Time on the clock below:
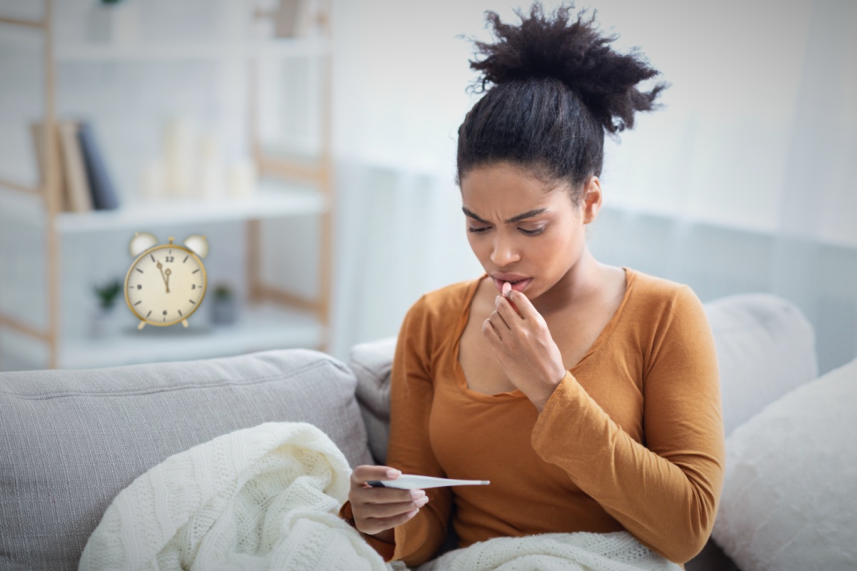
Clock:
11:56
